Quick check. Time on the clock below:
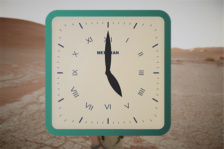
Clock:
5:00
